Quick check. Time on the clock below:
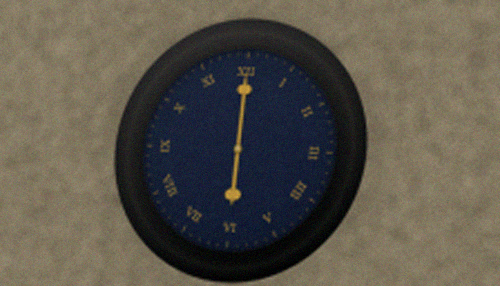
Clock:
6:00
